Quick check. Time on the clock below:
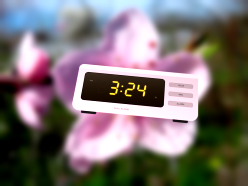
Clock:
3:24
